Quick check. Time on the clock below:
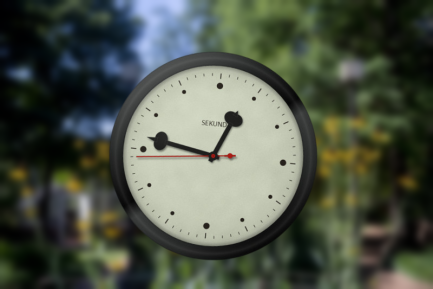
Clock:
12:46:44
